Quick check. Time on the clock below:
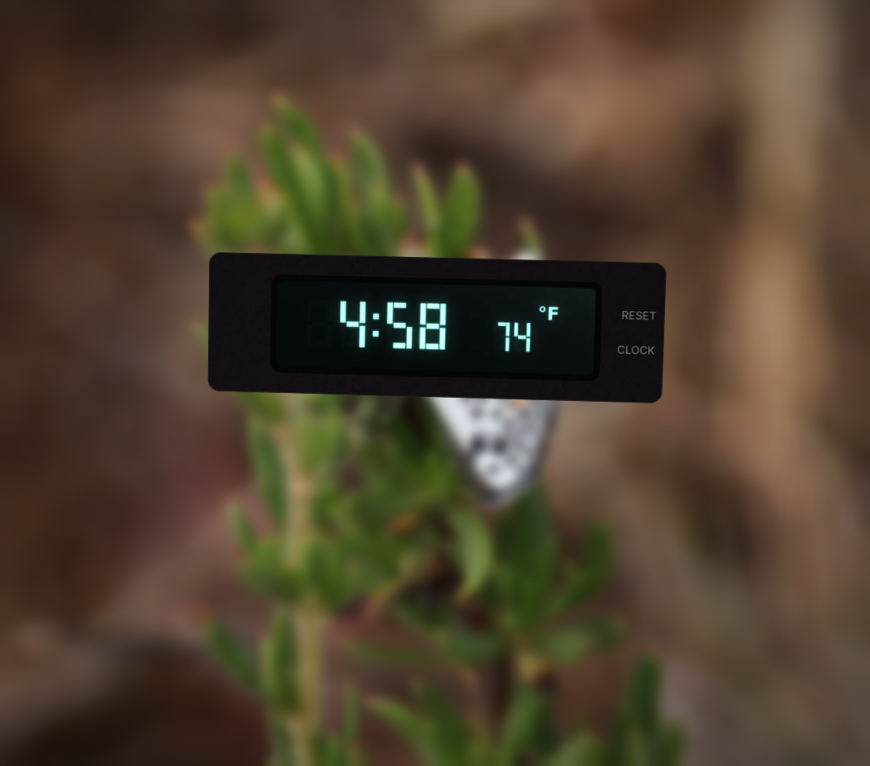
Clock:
4:58
